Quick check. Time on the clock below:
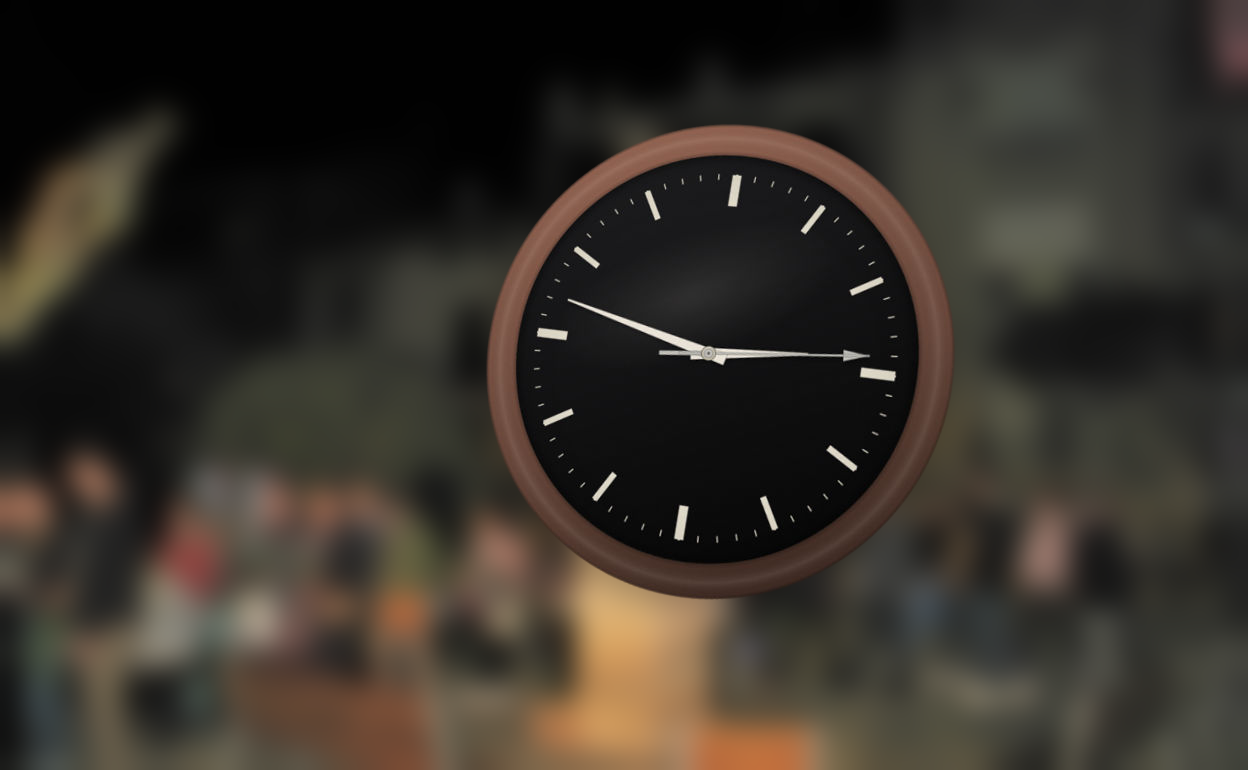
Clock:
2:47:14
